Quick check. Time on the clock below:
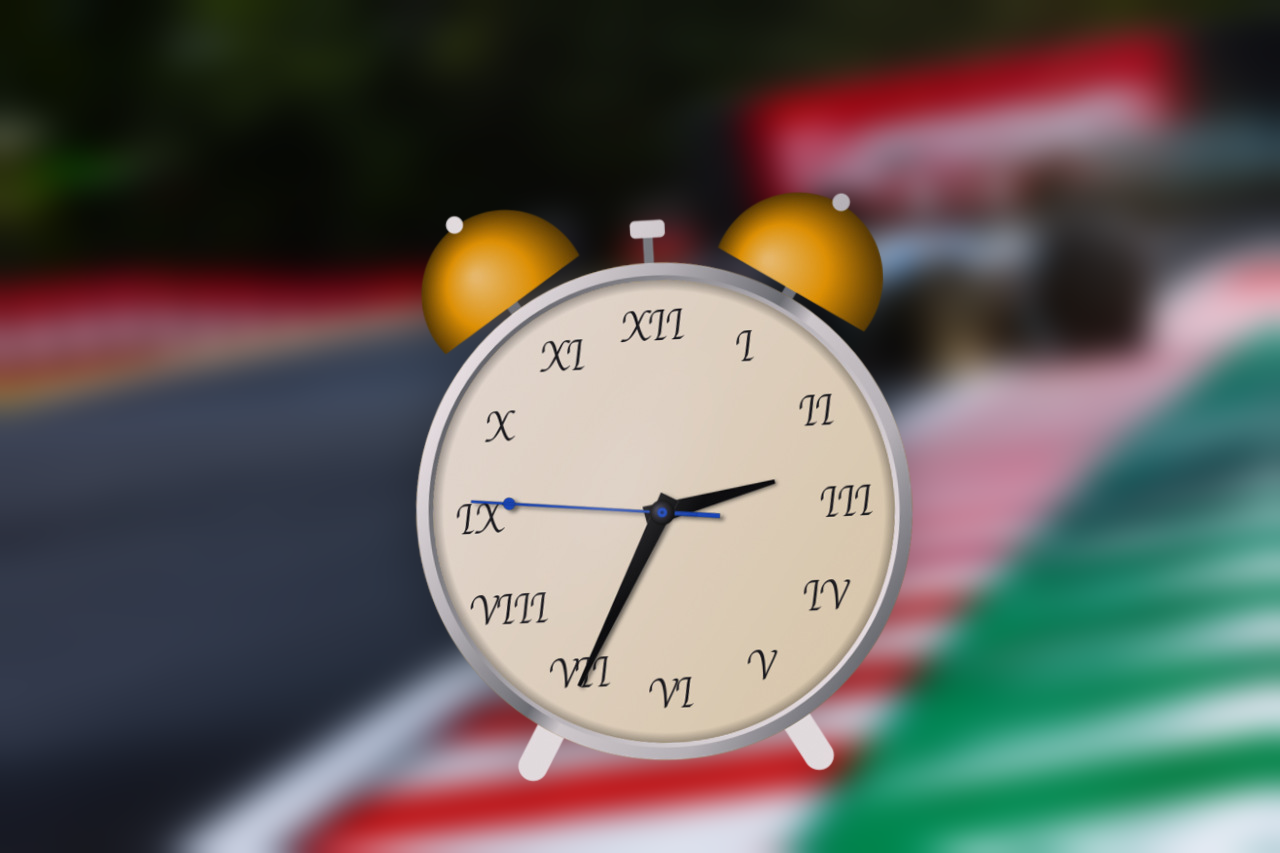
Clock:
2:34:46
